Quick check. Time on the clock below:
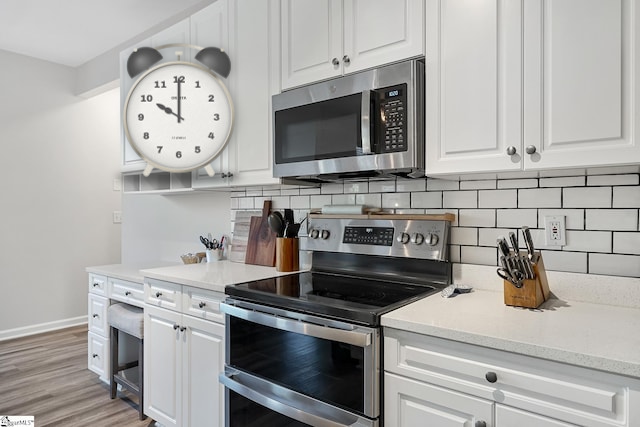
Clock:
10:00
